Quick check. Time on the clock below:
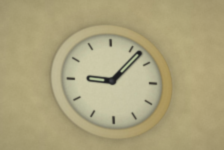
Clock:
9:07
